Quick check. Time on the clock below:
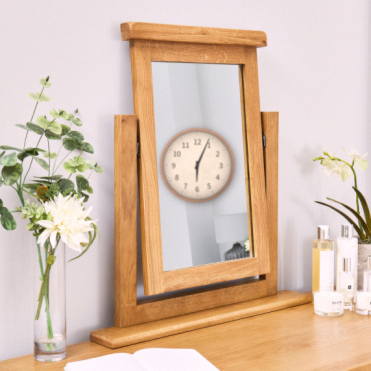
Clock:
6:04
